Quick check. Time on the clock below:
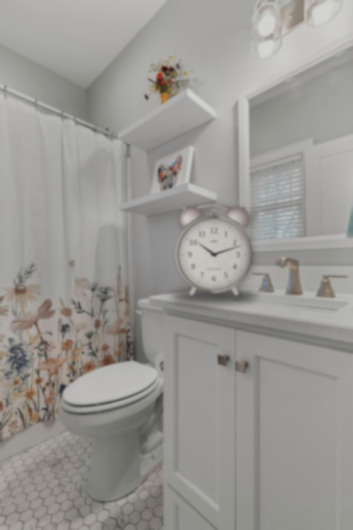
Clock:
10:12
